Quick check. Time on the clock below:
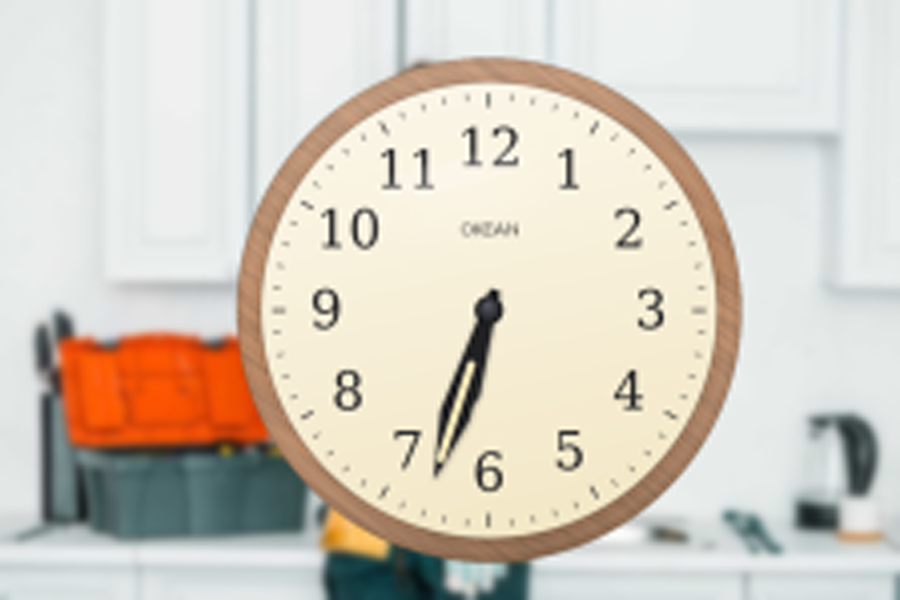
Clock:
6:33
